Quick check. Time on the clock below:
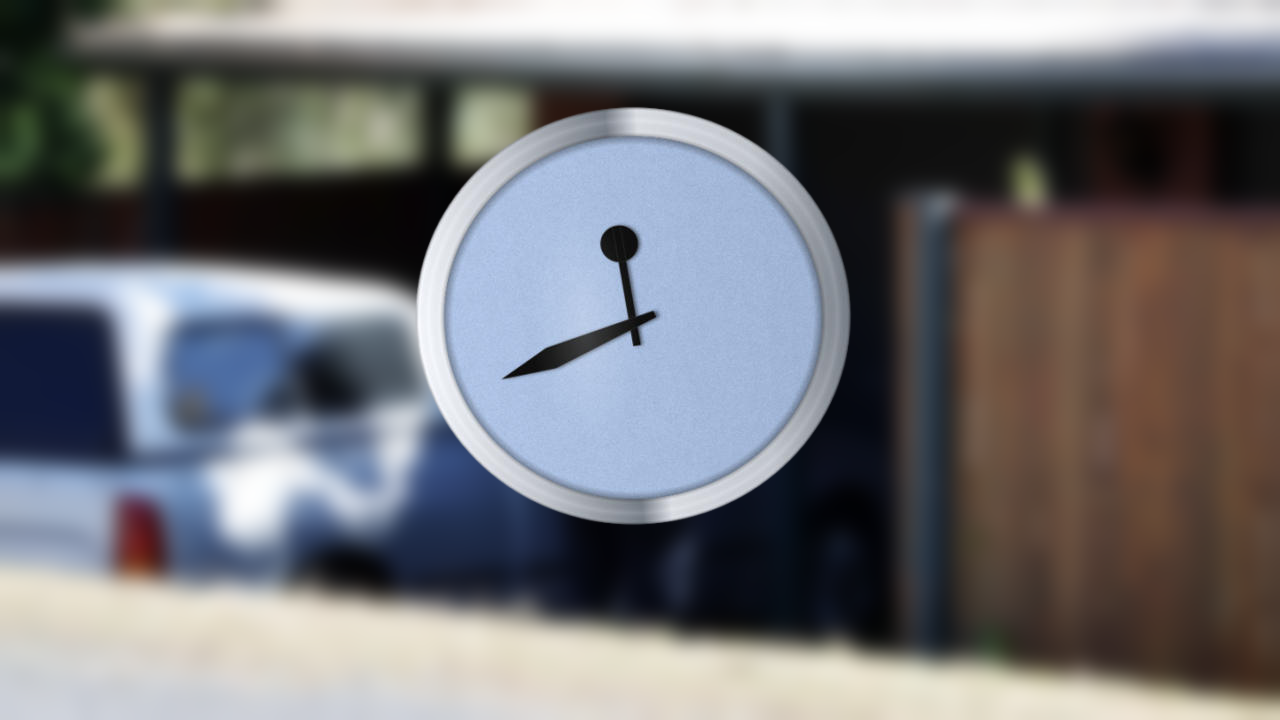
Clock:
11:41
